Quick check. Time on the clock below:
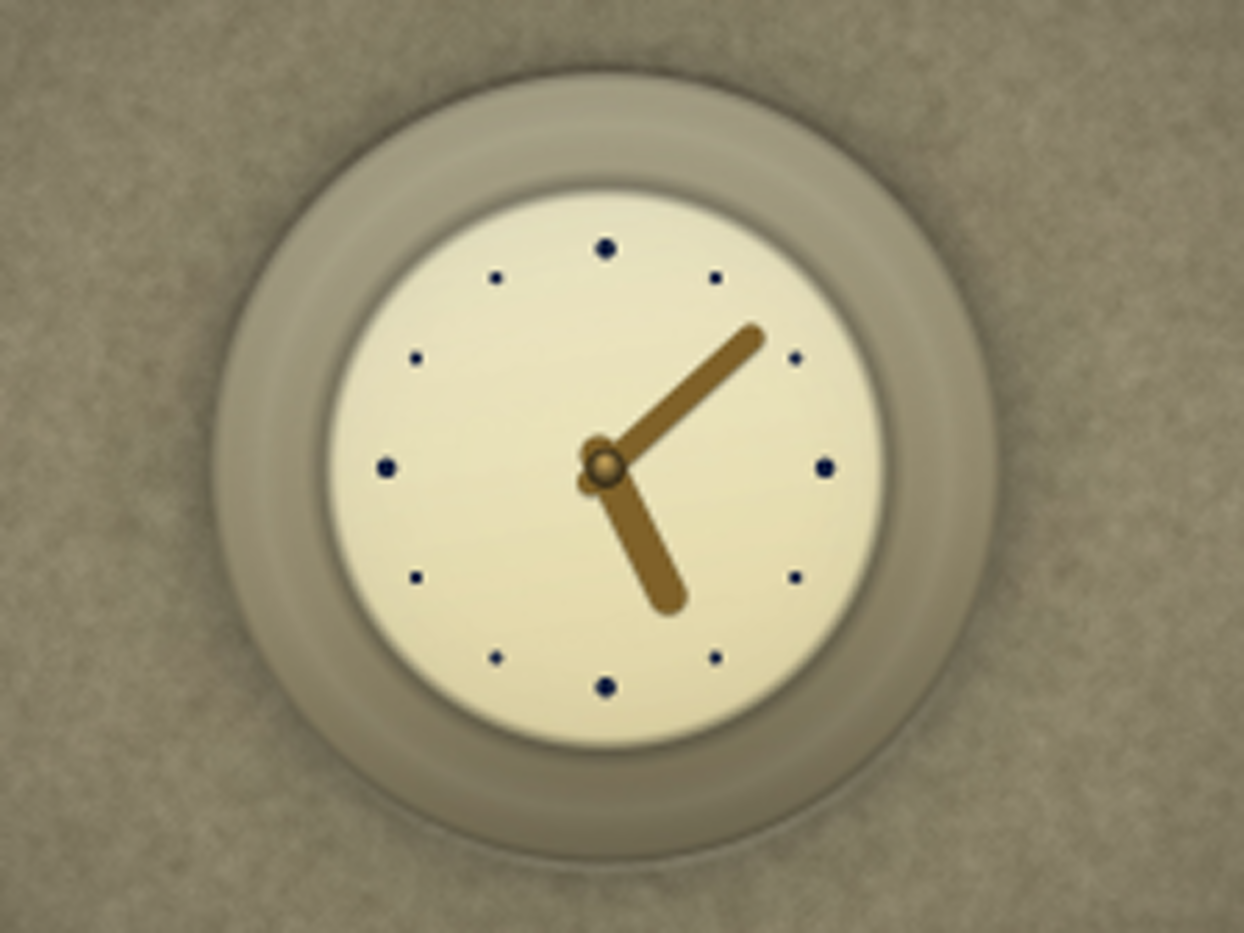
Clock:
5:08
